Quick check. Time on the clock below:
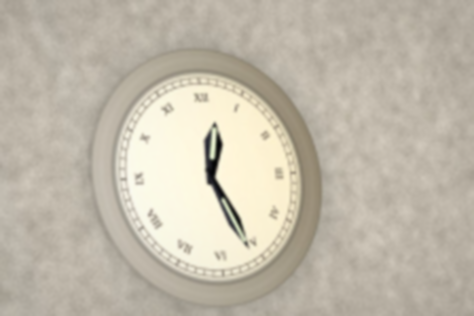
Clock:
12:26
